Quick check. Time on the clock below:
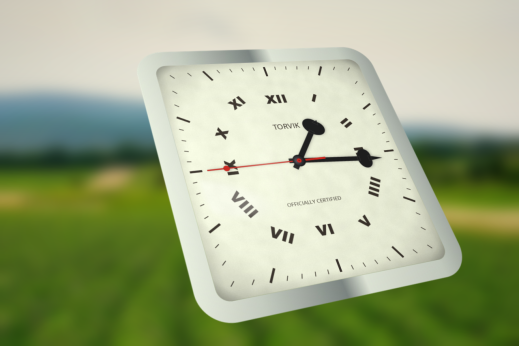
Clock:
1:15:45
